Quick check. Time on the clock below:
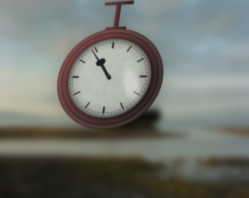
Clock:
10:54
